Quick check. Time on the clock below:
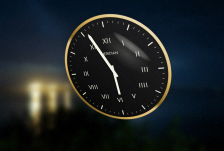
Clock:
5:56
